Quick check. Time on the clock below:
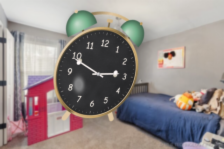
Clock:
2:49
